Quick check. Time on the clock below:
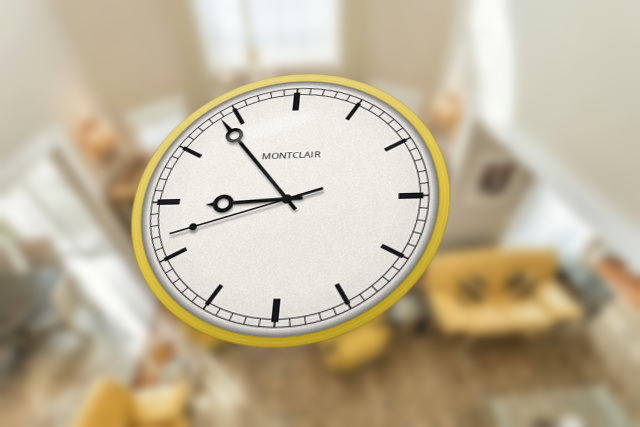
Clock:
8:53:42
